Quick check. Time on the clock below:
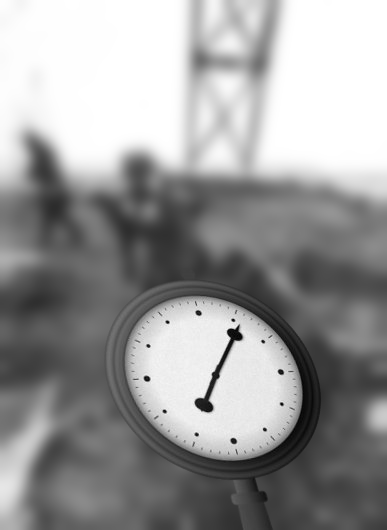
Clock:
7:06
